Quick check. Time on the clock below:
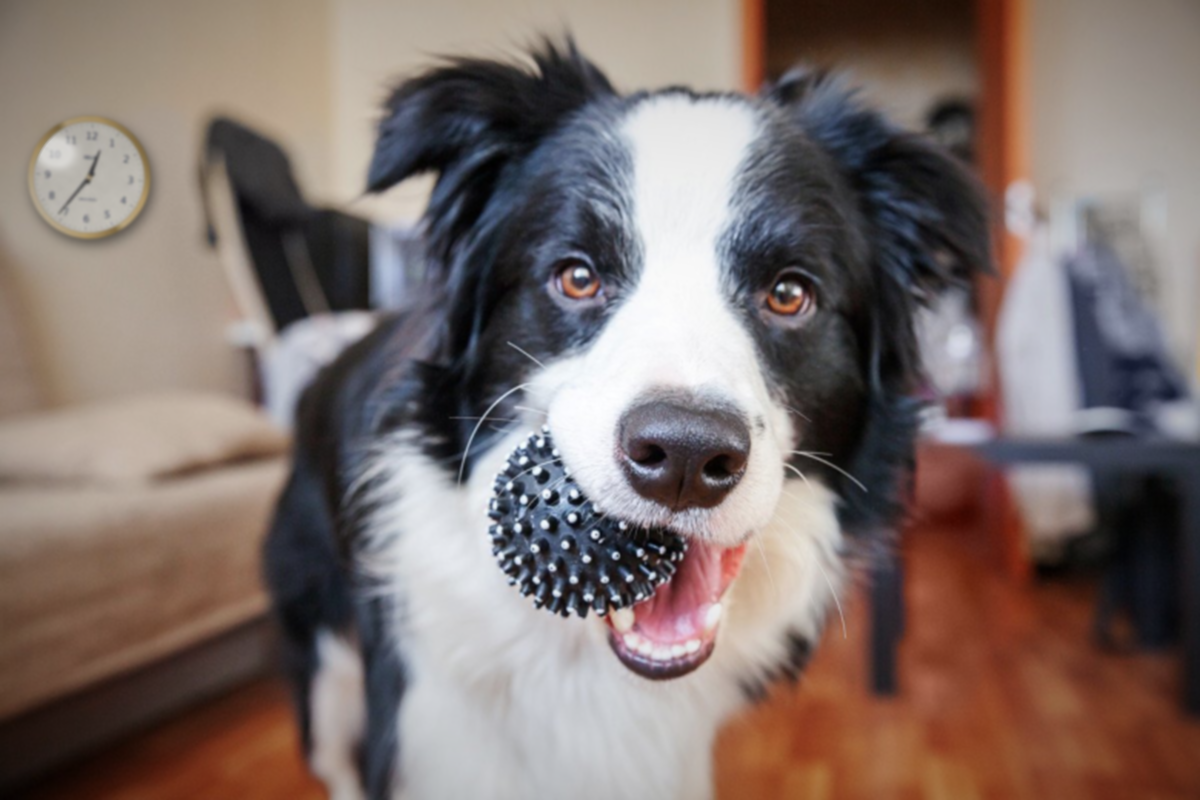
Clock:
12:36
